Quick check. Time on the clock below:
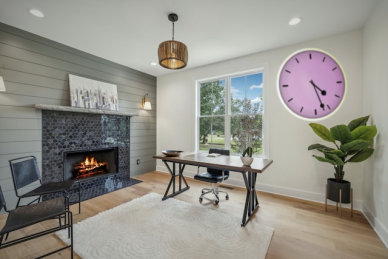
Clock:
4:27
